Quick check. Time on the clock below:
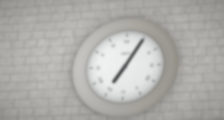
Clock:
7:05
